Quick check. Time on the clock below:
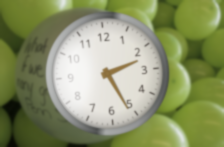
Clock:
2:26
